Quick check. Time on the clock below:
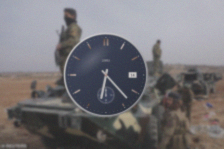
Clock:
6:23
